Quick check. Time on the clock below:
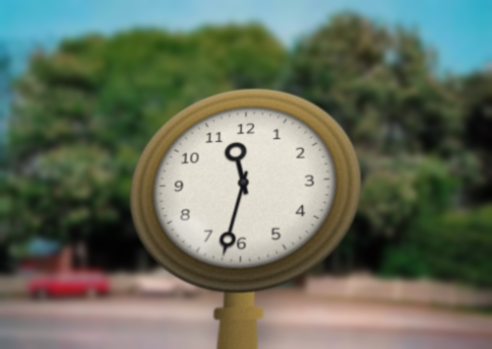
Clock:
11:32
